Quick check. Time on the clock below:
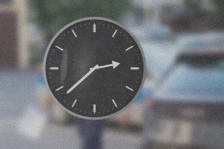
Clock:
2:38
